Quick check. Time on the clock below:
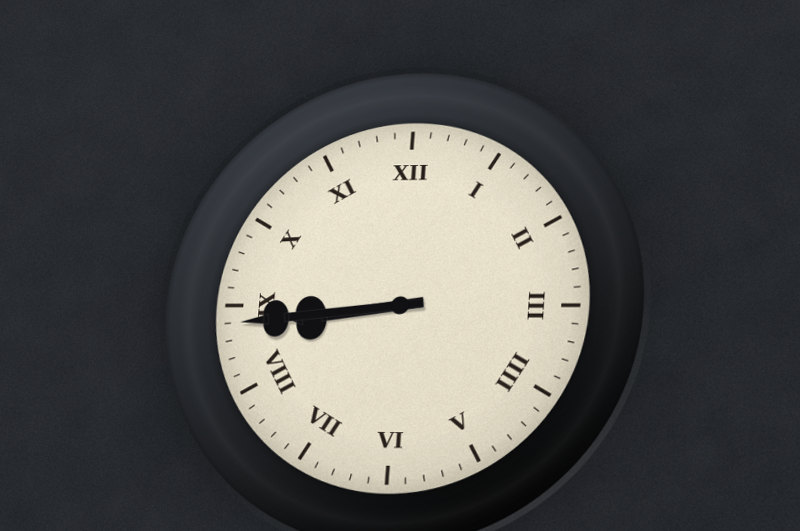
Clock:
8:44
